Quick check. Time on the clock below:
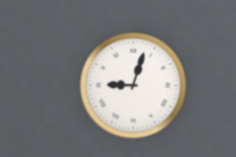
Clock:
9:03
